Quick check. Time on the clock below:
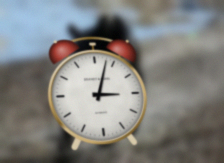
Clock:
3:03
